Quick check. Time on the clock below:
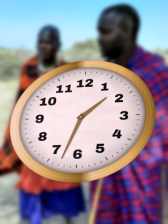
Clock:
1:33
